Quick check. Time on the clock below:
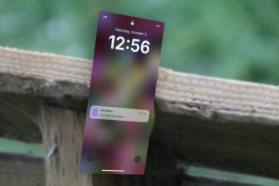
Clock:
12:56
